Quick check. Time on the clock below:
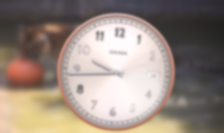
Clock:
9:44
